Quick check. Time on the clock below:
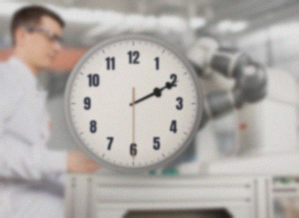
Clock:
2:10:30
